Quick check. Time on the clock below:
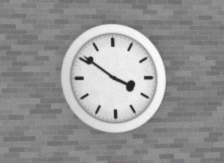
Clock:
3:51
